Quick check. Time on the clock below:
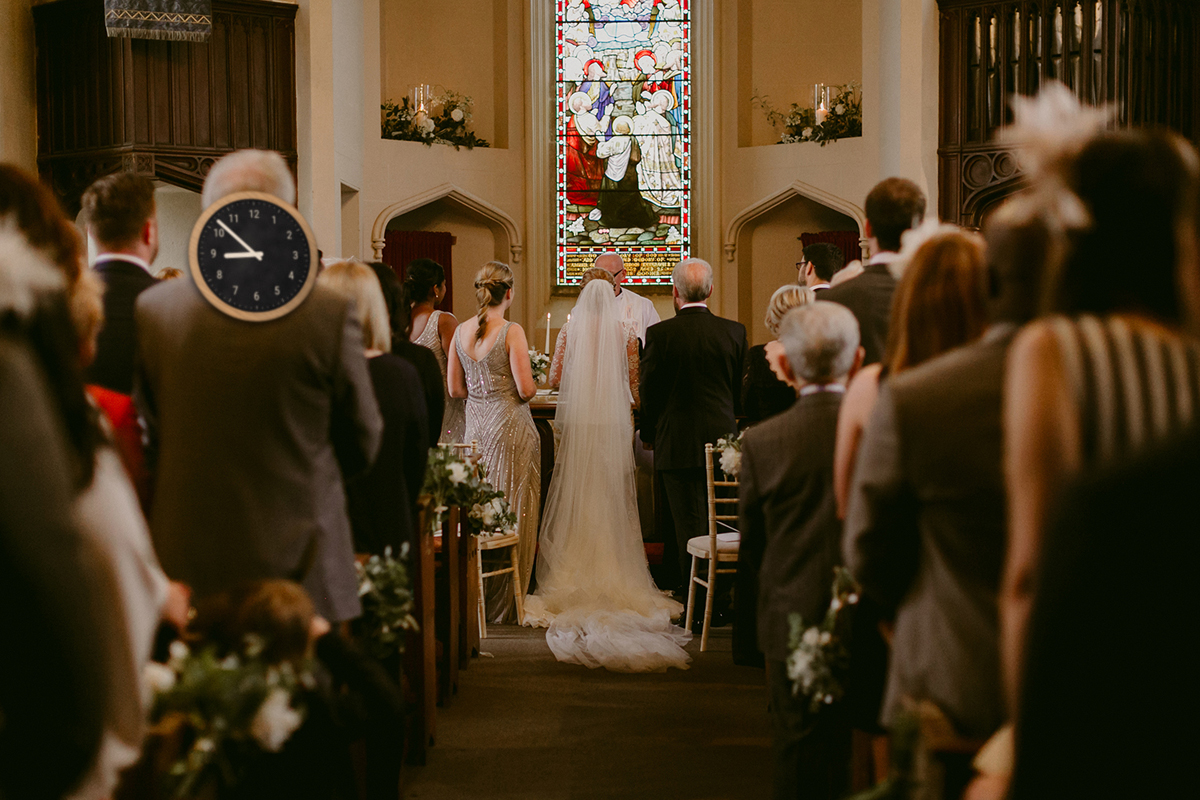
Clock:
8:52
